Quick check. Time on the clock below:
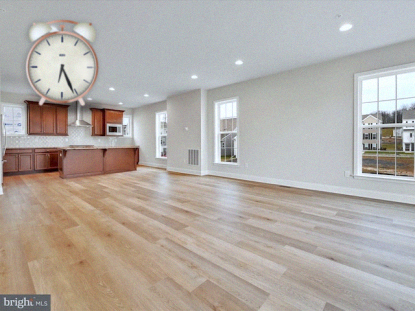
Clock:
6:26
